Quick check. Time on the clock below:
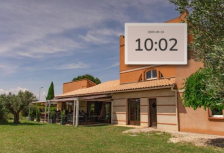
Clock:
10:02
